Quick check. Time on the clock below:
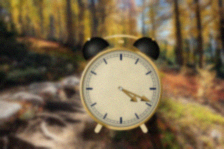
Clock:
4:19
